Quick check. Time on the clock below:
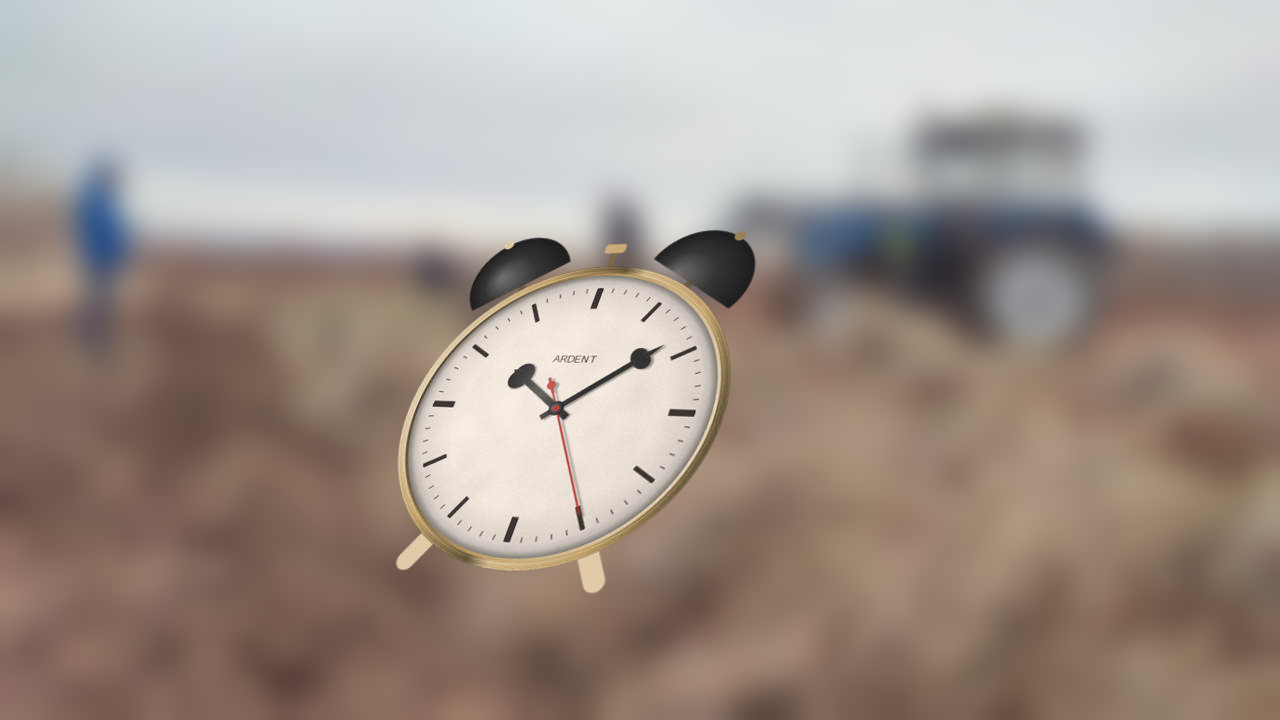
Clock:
10:08:25
